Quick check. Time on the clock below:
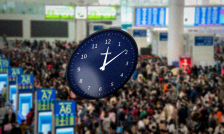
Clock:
12:09
